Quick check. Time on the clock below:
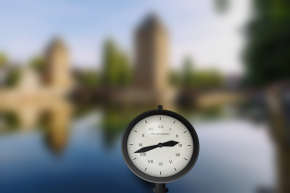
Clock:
2:42
